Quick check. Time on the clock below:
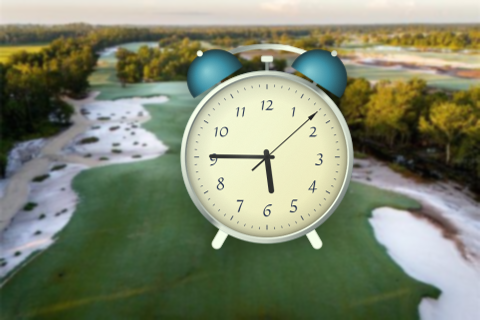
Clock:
5:45:08
